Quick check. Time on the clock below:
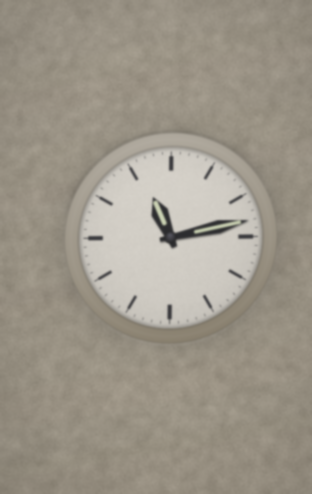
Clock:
11:13
